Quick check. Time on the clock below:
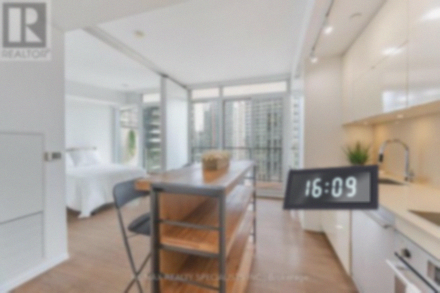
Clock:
16:09
